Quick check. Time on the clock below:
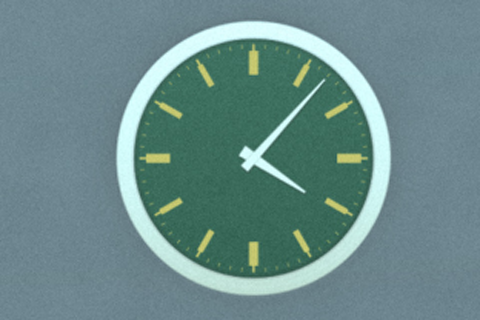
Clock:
4:07
